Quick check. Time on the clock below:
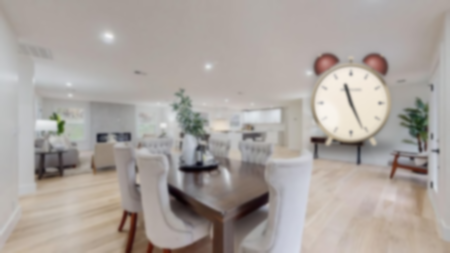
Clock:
11:26
